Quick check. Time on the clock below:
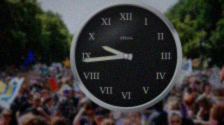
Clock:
9:44
